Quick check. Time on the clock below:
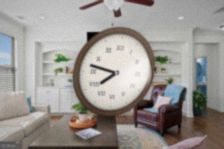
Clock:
7:47
